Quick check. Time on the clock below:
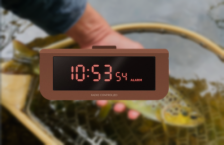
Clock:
10:53:54
